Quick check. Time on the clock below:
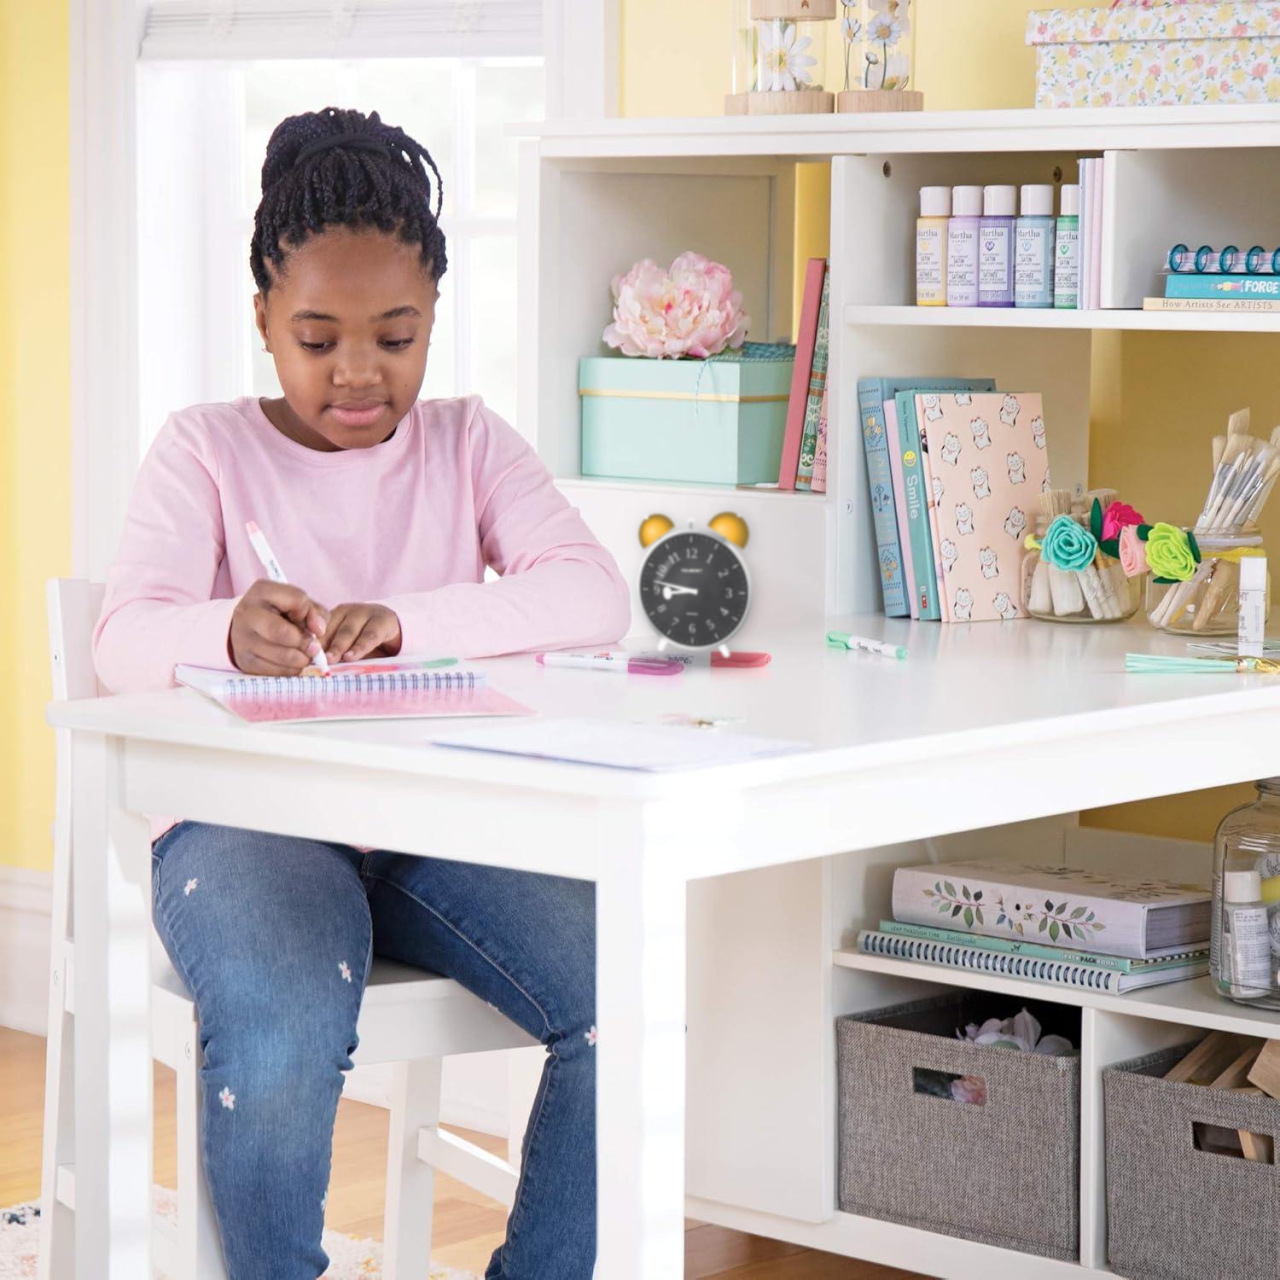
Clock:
8:47
